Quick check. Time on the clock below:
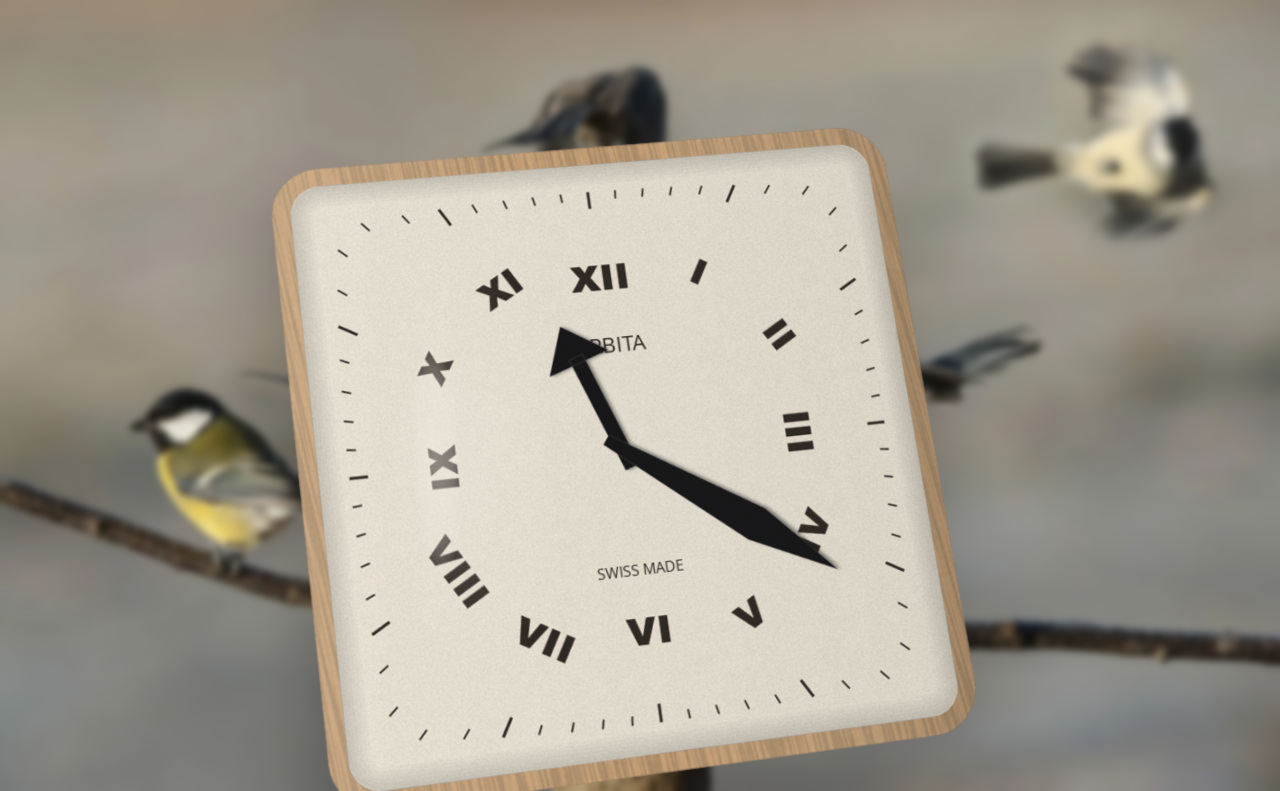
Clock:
11:21
